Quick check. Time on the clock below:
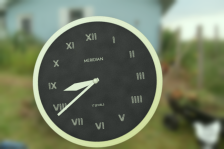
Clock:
8:39
